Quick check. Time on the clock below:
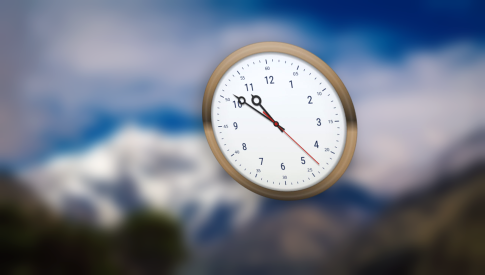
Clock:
10:51:23
